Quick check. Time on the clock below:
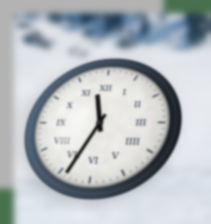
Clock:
11:34
